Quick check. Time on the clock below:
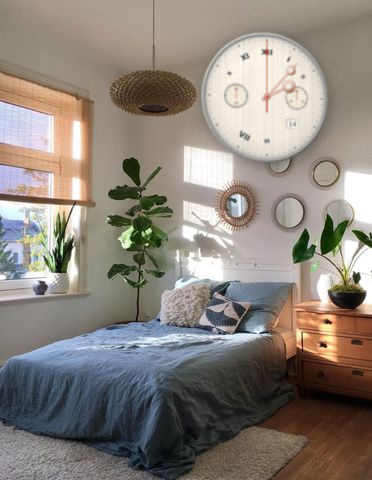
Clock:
2:07
